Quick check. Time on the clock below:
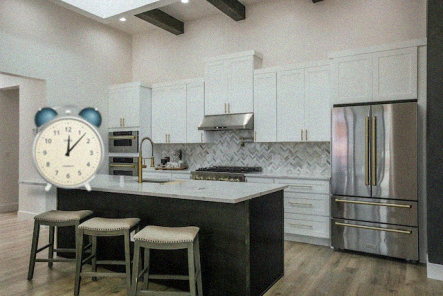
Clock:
12:07
